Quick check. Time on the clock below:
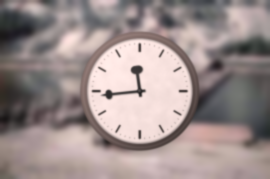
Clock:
11:44
